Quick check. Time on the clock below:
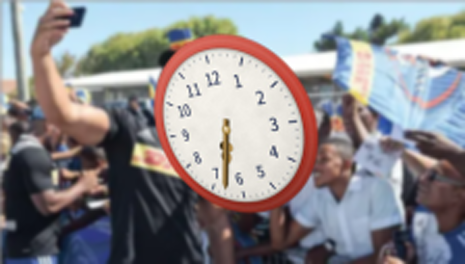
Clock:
6:33
